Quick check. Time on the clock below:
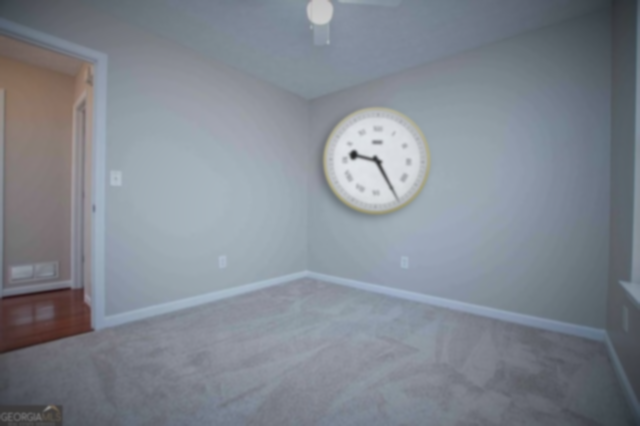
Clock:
9:25
